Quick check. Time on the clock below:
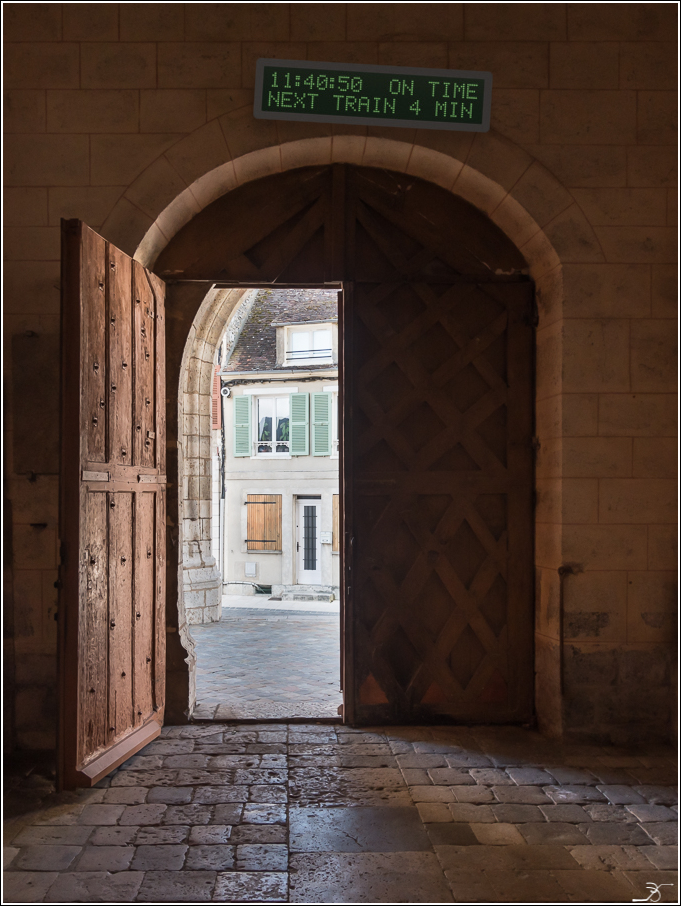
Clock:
11:40:50
